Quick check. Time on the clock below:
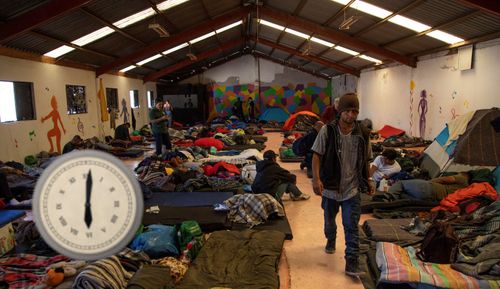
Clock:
6:01
